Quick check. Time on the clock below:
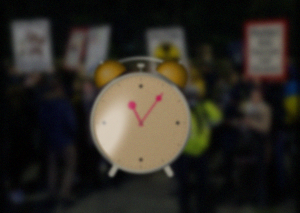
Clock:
11:06
